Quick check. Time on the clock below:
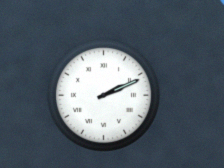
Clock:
2:11
